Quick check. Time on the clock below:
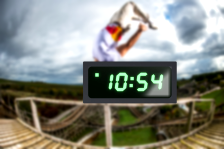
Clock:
10:54
